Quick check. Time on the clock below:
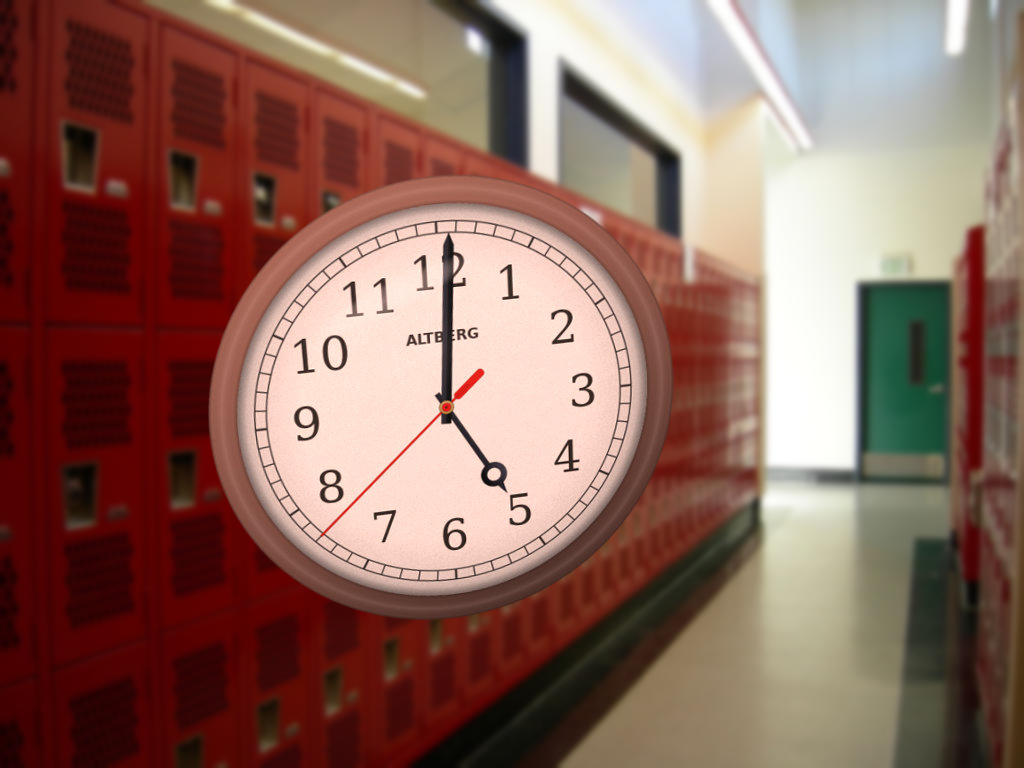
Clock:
5:00:38
